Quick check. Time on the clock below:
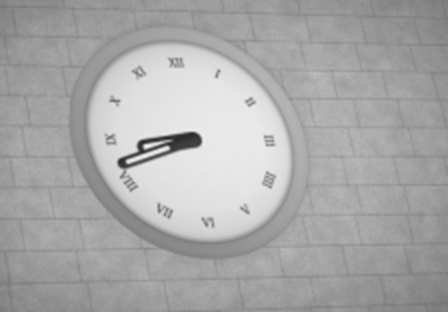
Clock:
8:42
